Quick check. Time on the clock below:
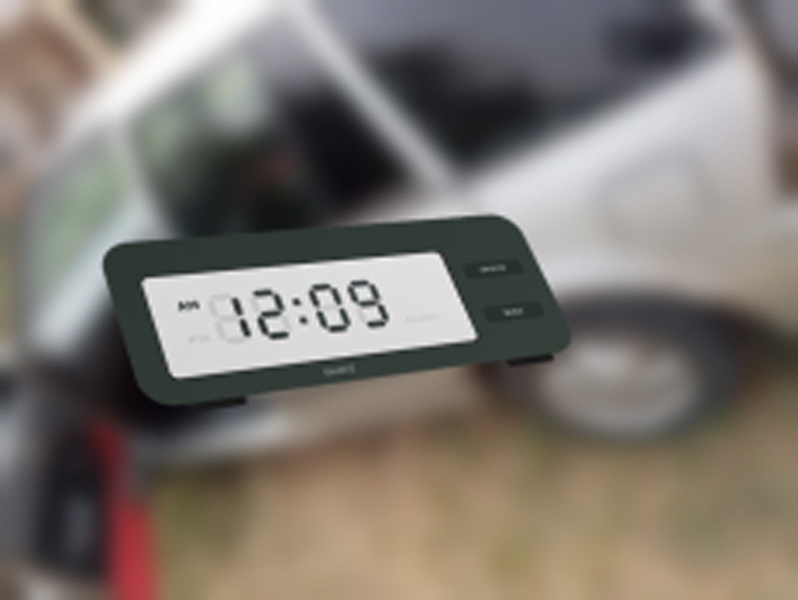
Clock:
12:09
